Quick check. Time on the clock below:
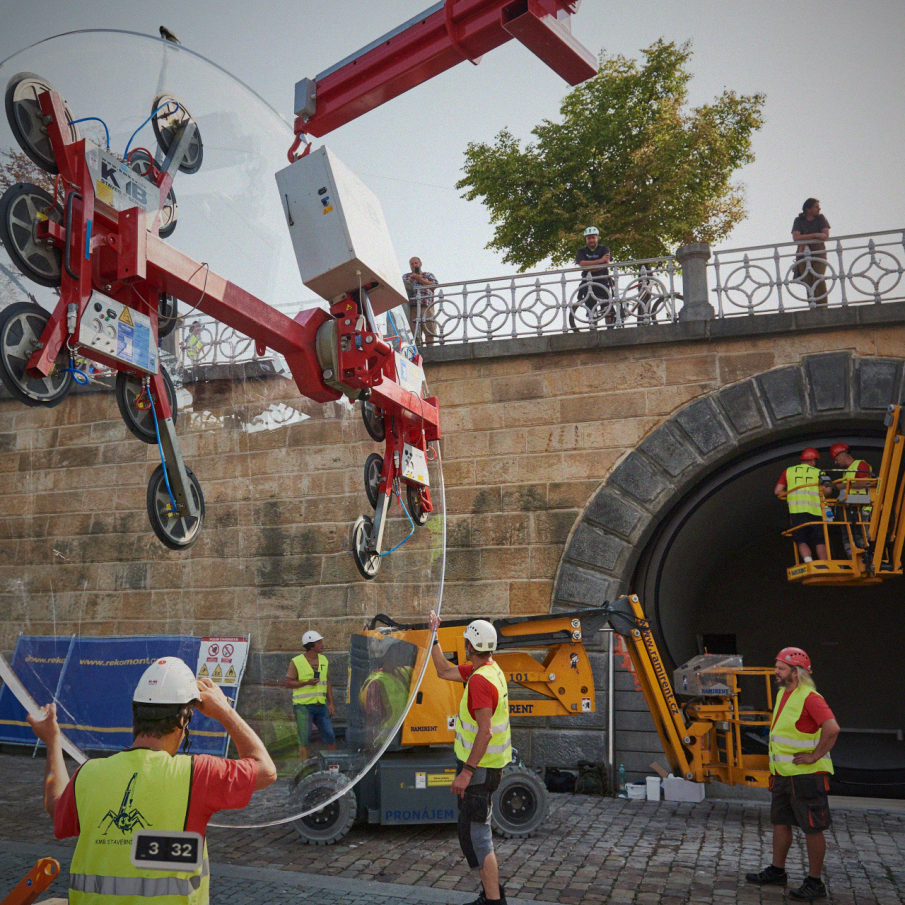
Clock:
3:32
